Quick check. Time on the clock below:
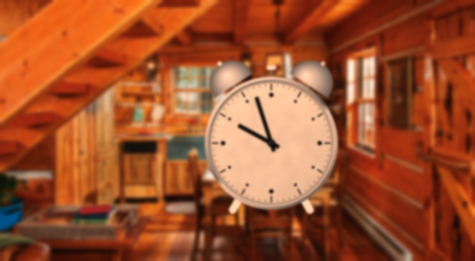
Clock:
9:57
